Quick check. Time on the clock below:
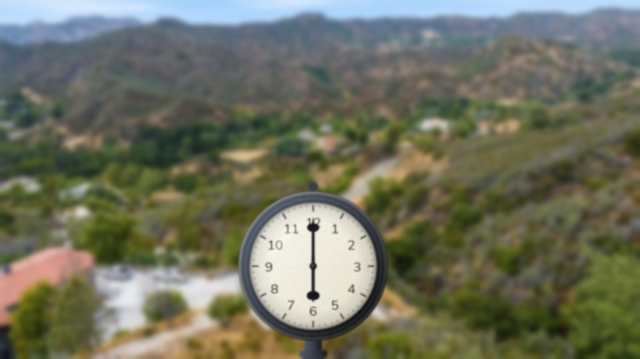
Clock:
6:00
